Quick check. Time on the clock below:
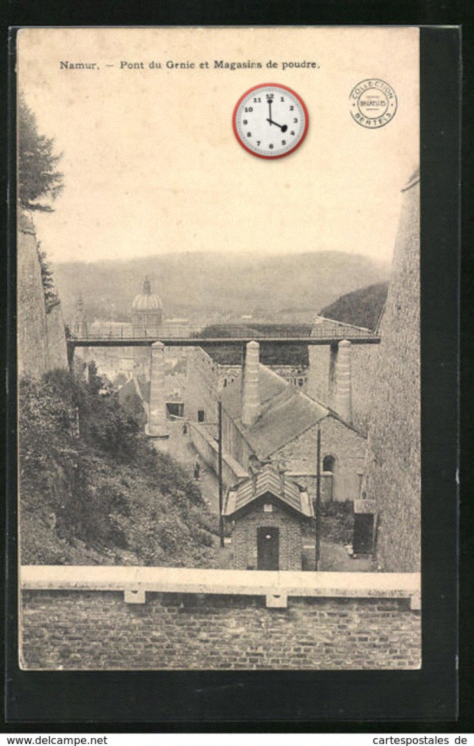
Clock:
4:00
